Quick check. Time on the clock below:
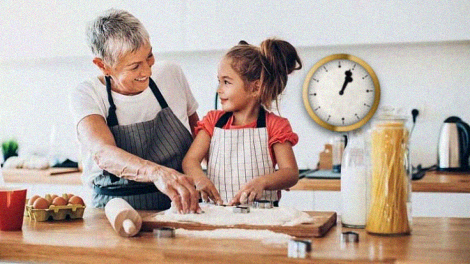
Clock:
1:04
